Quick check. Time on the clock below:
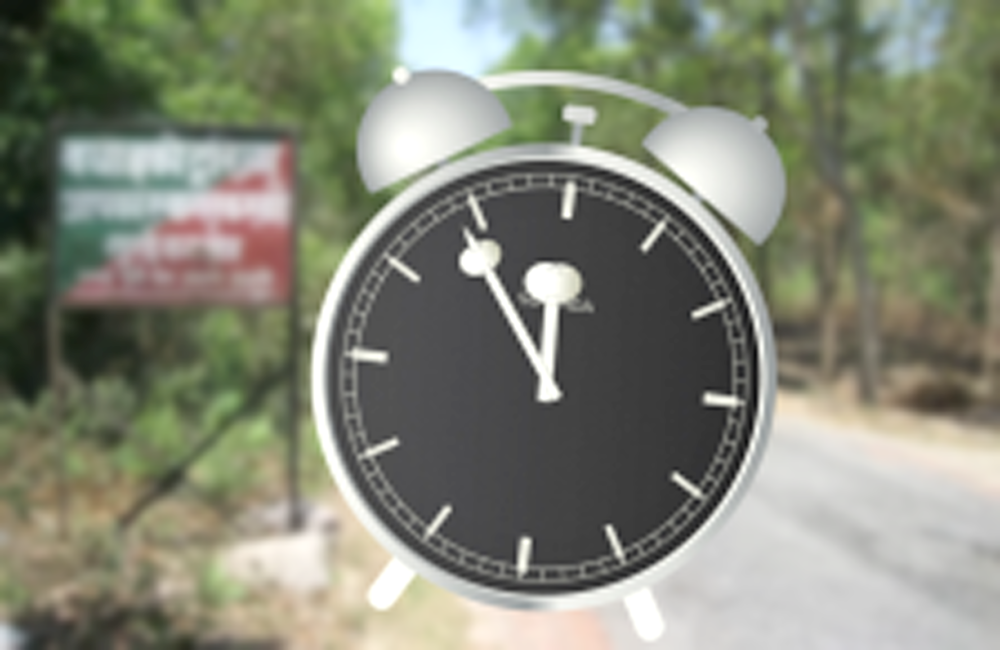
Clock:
11:54
